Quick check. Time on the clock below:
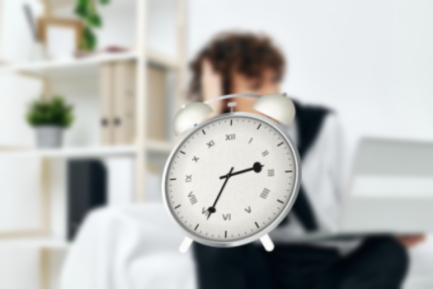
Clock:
2:34
